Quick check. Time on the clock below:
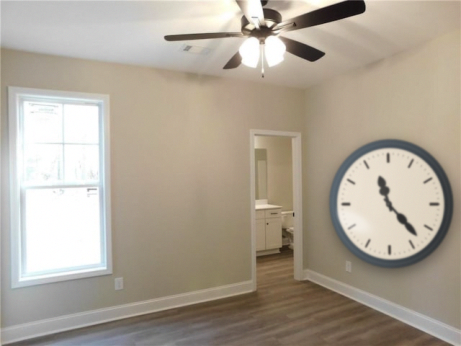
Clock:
11:23
